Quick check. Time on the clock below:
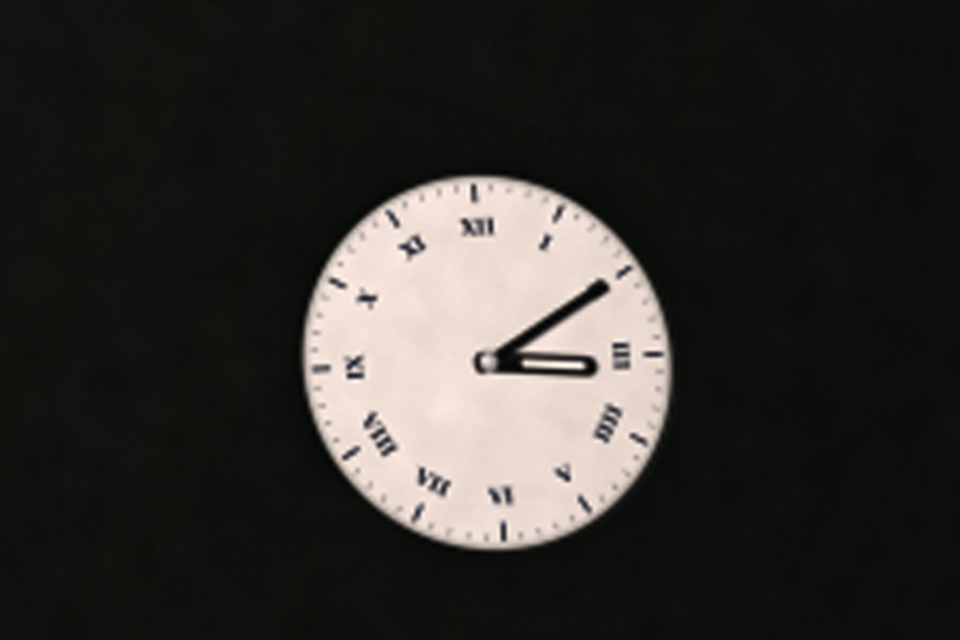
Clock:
3:10
